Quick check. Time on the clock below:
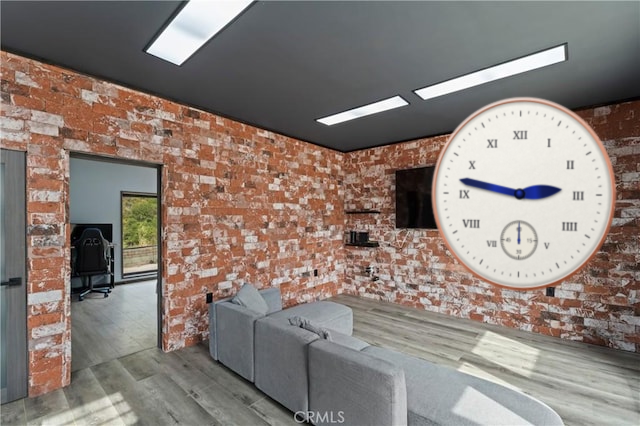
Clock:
2:47
